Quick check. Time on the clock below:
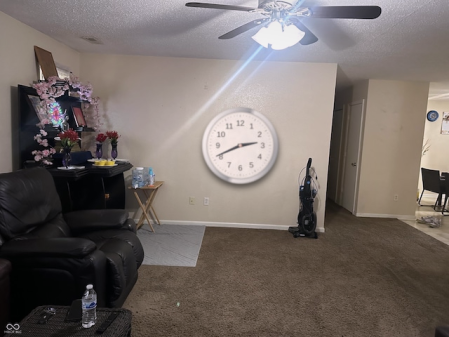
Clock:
2:41
